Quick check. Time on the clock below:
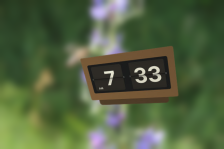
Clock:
7:33
